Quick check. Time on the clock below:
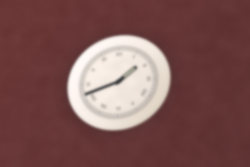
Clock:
1:42
